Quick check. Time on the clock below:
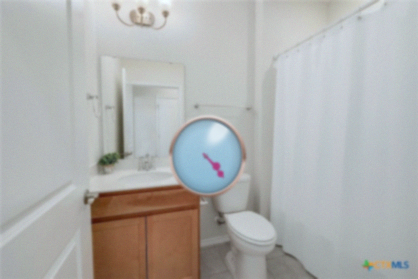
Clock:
4:23
